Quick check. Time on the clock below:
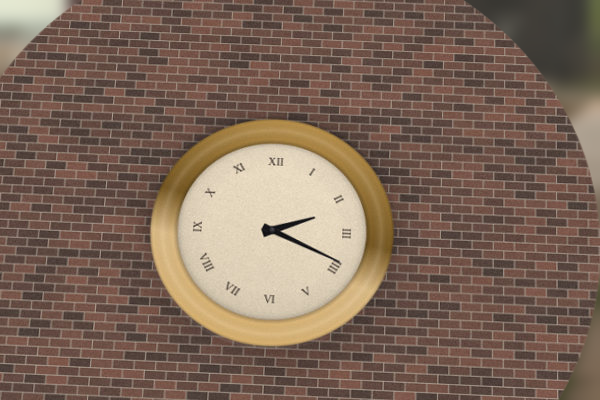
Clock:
2:19
